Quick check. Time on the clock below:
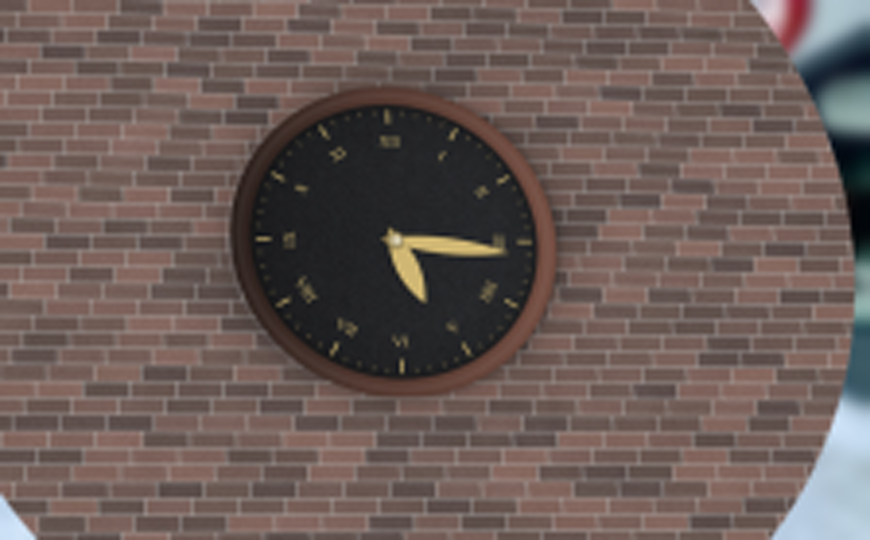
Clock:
5:16
